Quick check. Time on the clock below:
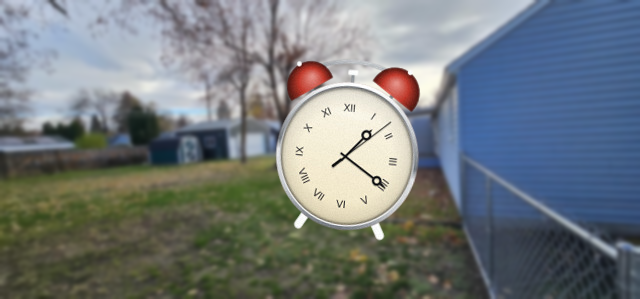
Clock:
1:20:08
